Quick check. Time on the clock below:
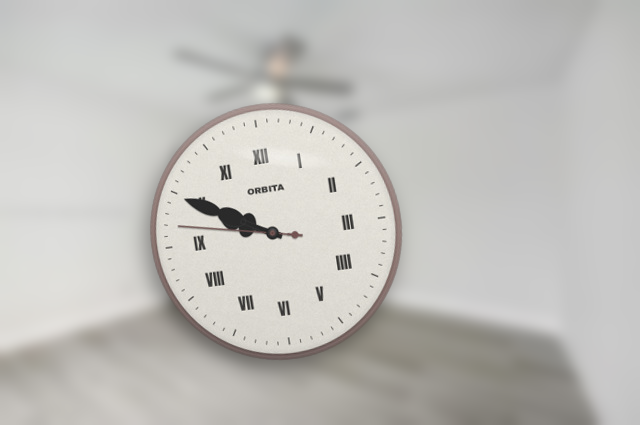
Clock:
9:49:47
